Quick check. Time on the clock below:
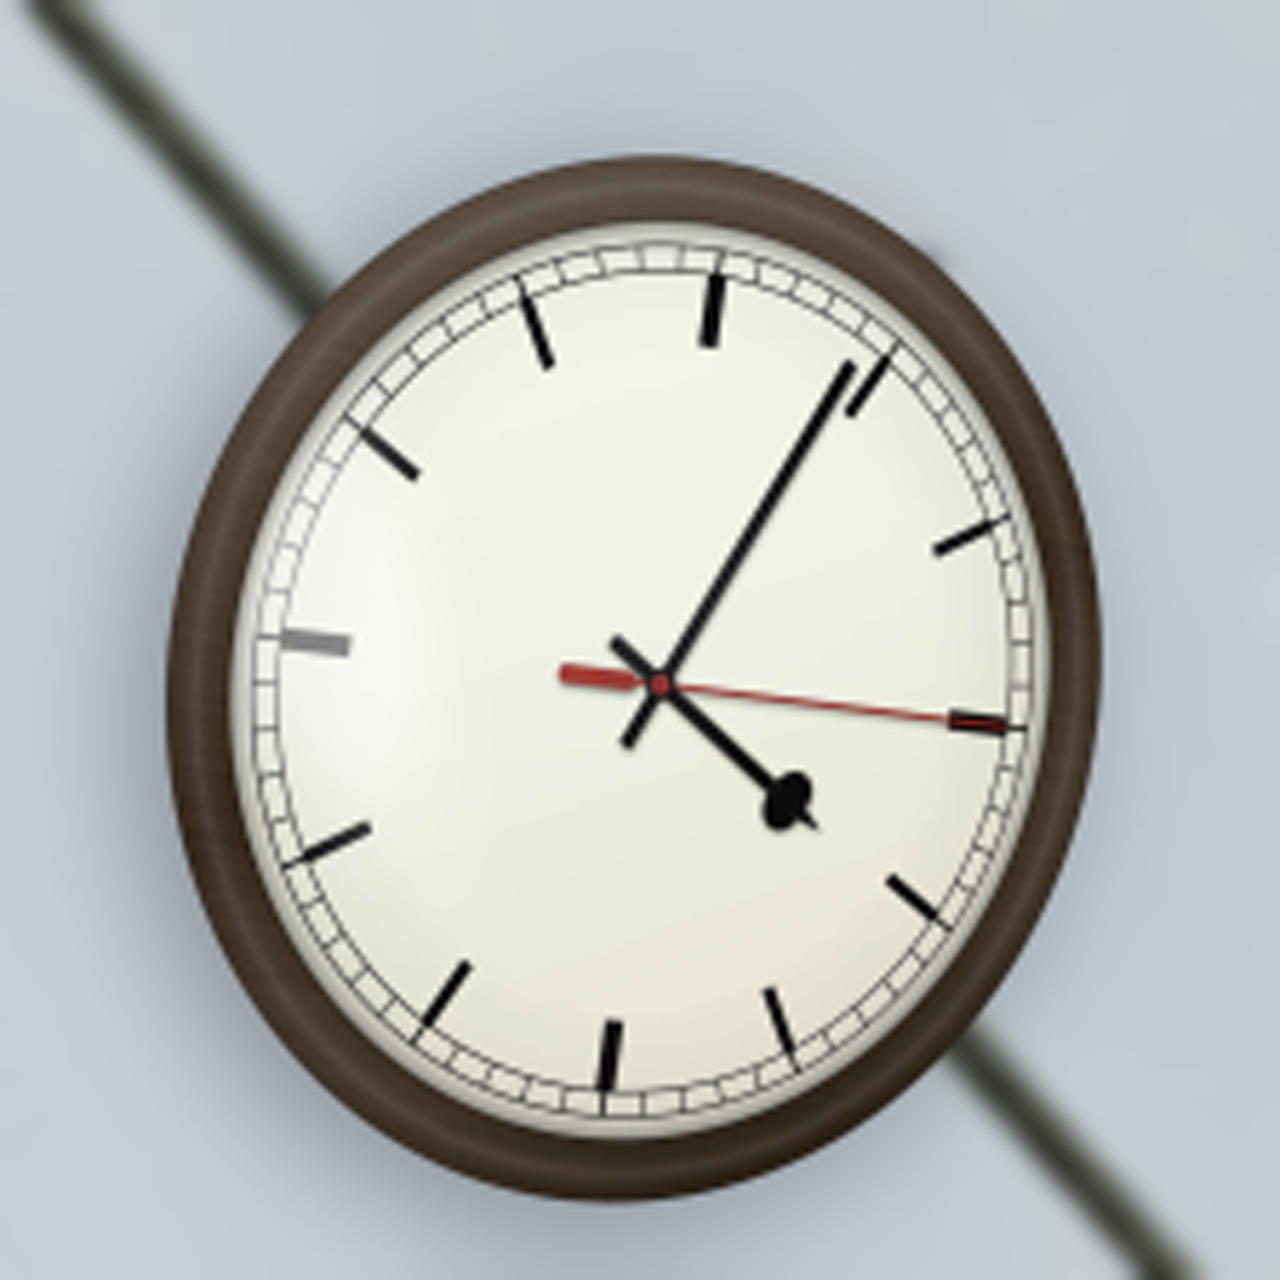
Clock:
4:04:15
